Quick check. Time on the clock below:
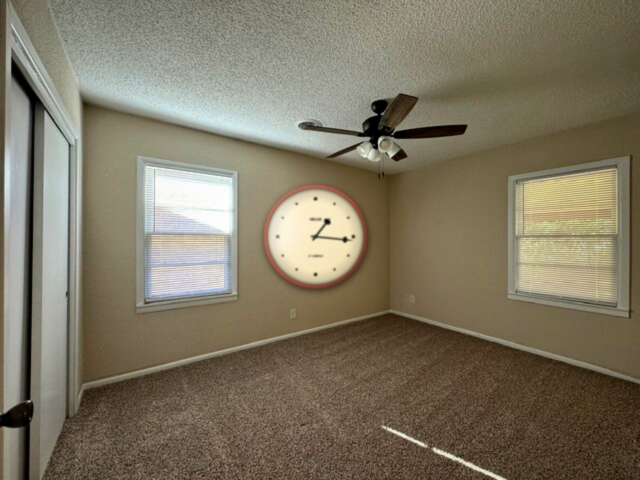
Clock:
1:16
